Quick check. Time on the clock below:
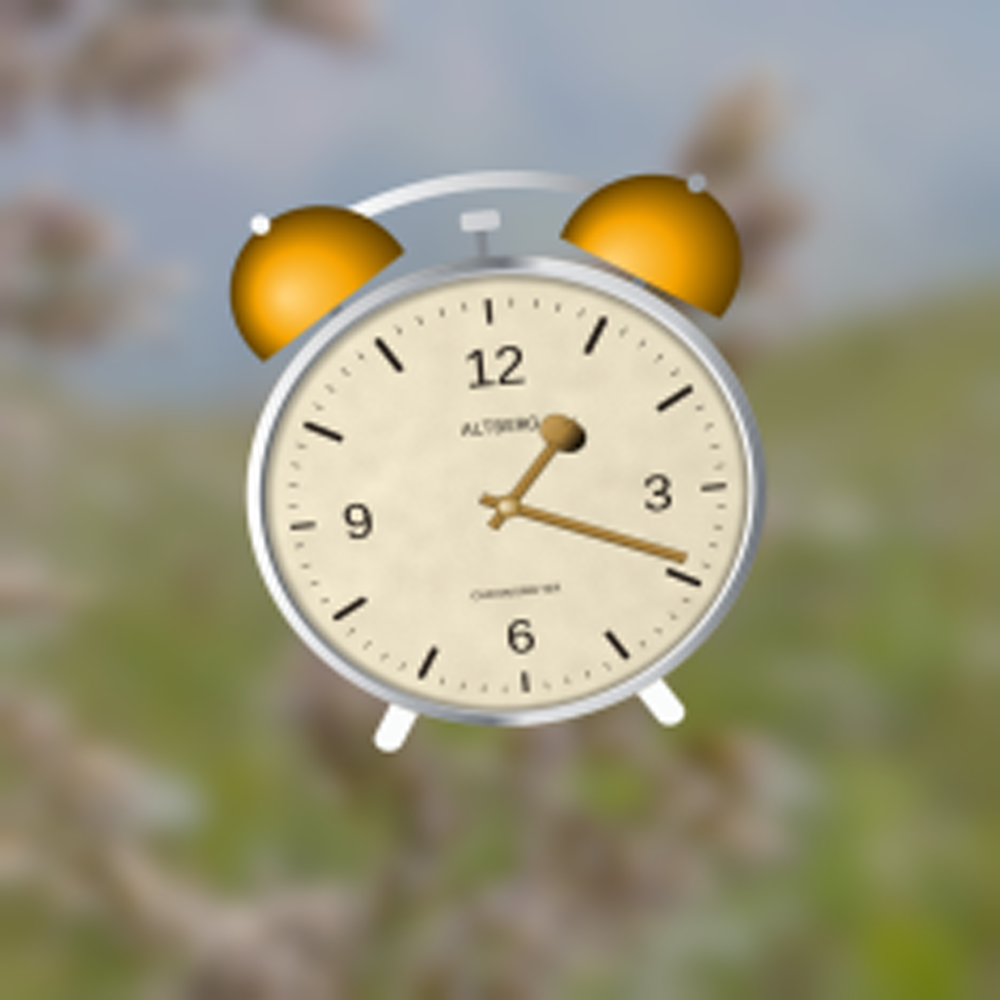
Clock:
1:19
